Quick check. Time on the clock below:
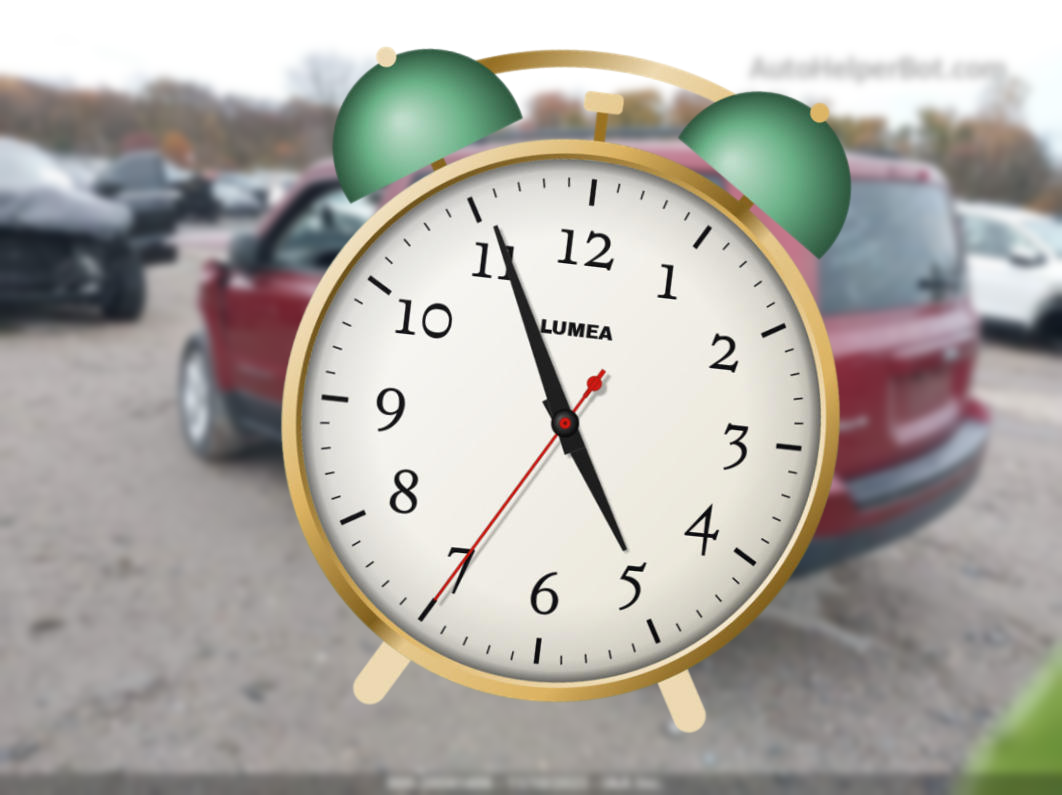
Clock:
4:55:35
